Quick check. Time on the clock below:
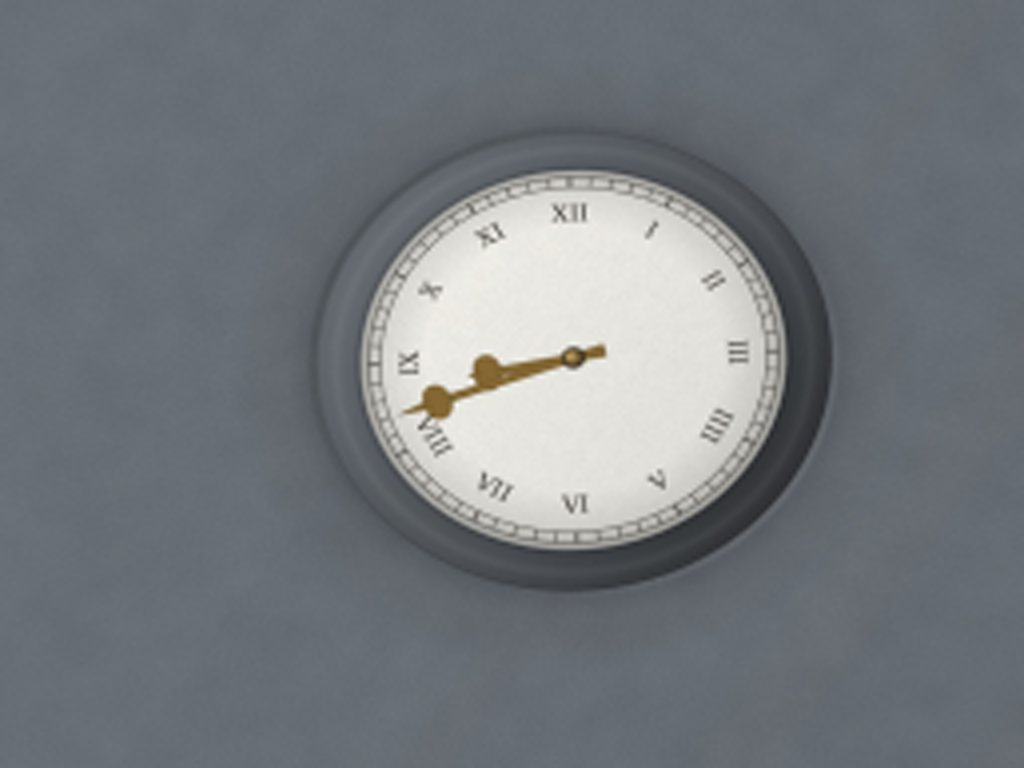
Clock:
8:42
